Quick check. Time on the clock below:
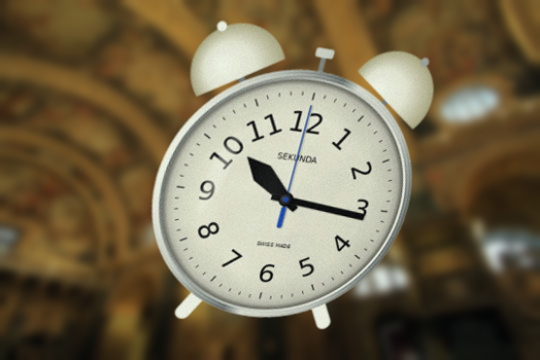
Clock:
10:16:00
